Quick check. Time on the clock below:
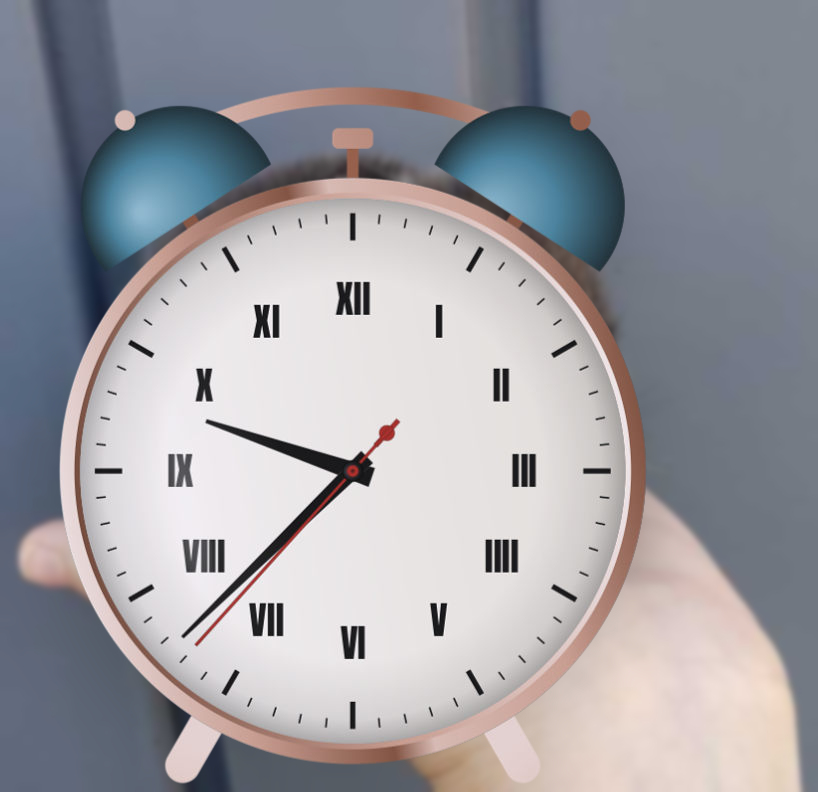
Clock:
9:37:37
